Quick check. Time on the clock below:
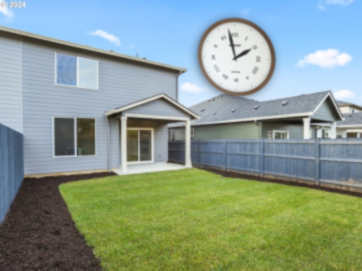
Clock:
1:58
